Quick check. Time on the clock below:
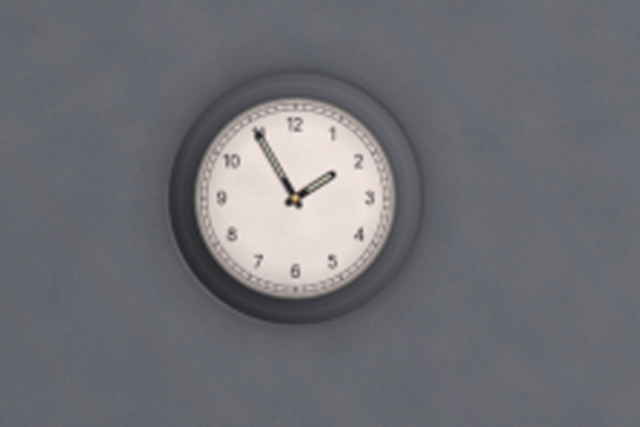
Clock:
1:55
